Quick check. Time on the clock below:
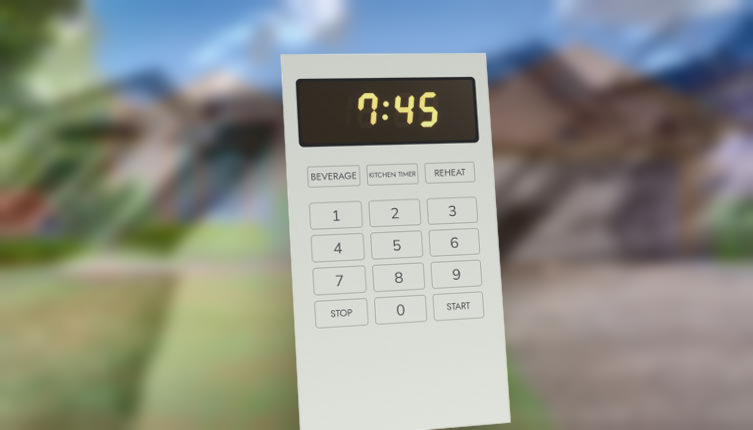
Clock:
7:45
